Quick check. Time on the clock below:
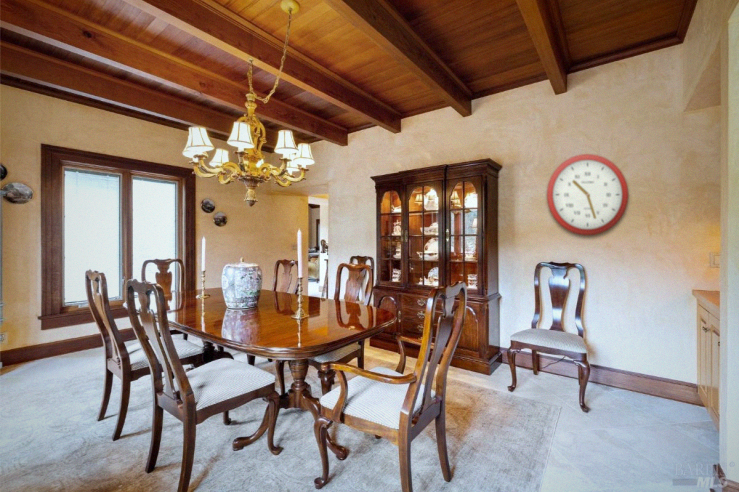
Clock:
10:27
